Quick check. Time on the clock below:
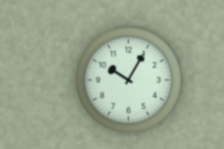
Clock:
10:05
